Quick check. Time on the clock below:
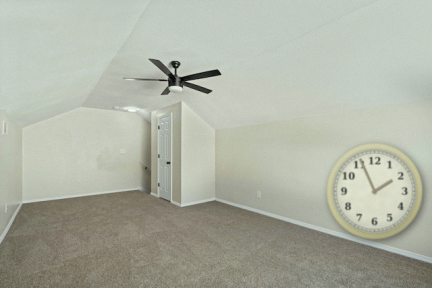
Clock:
1:56
